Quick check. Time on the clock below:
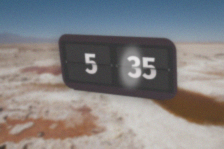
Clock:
5:35
